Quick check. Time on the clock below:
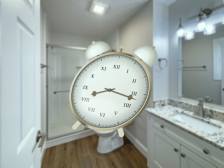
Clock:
8:17
